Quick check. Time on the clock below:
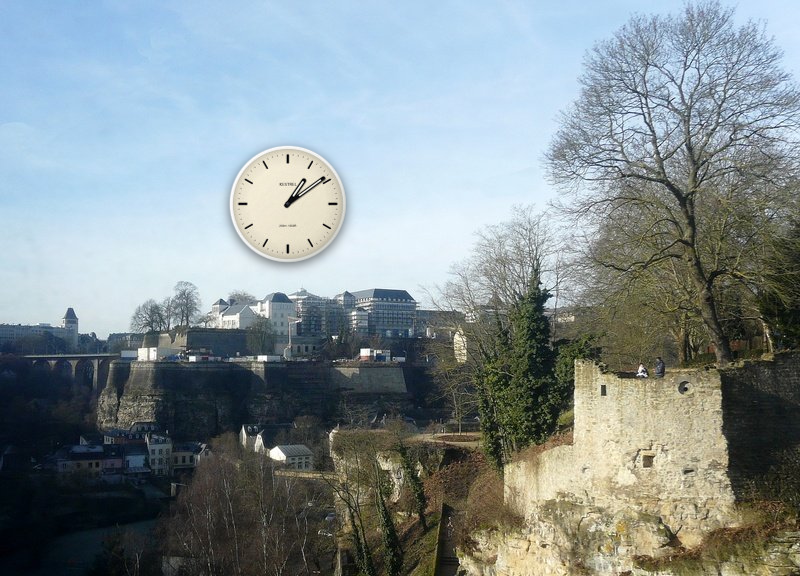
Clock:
1:09
